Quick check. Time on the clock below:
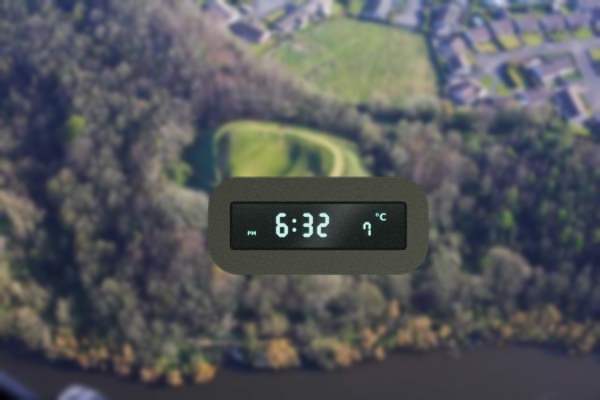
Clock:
6:32
